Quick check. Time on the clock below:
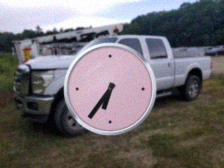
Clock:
6:36
